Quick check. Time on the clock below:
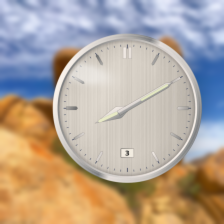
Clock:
8:10
